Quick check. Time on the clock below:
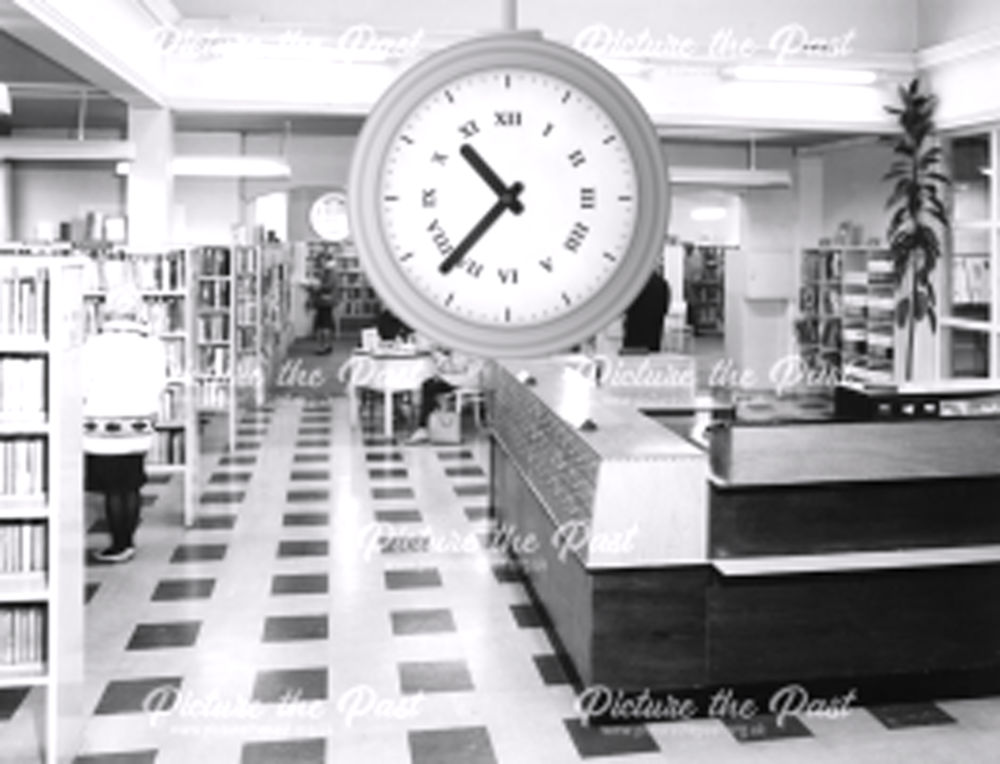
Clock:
10:37
